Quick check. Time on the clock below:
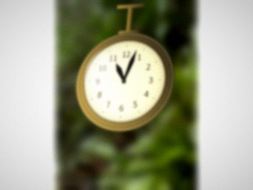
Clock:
11:03
